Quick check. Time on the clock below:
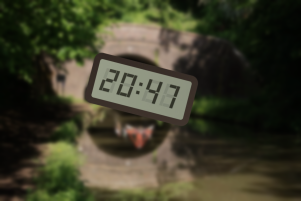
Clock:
20:47
